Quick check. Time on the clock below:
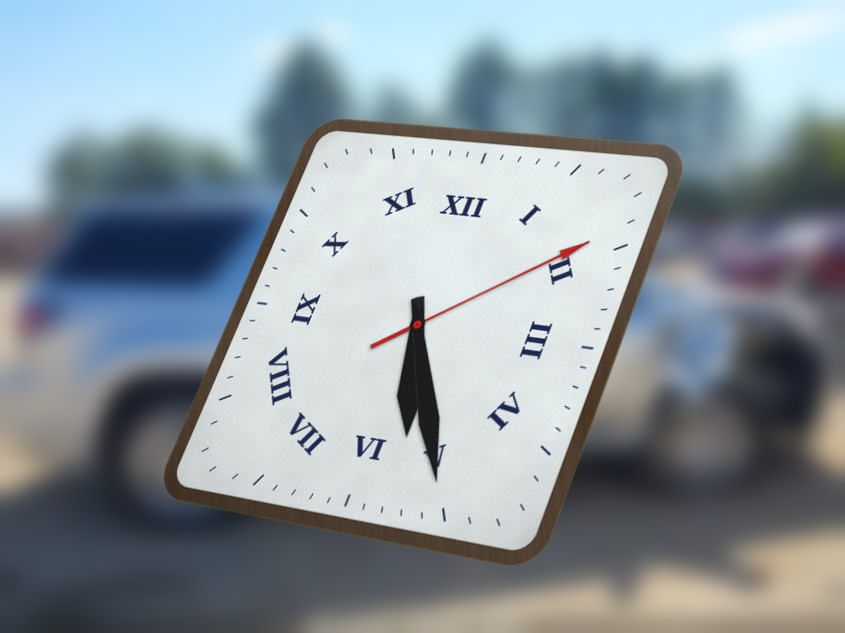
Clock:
5:25:09
